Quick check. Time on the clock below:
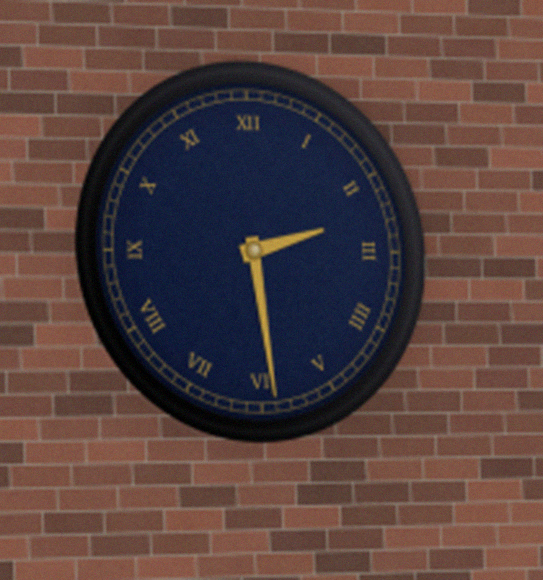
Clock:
2:29
